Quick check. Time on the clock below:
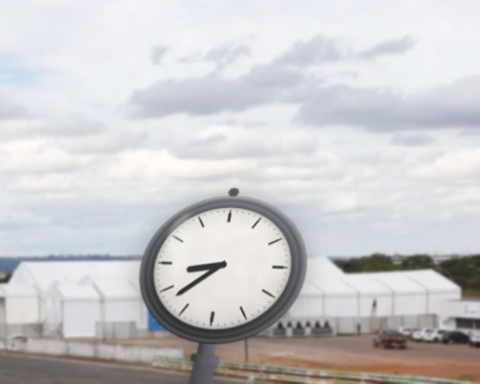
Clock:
8:38
